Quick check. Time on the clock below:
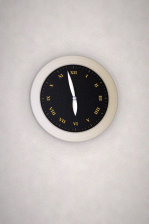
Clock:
5:58
